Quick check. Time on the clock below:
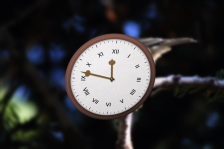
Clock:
11:47
